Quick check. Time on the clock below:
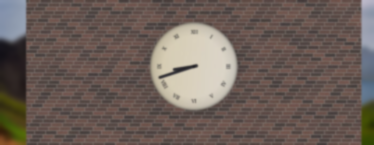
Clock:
8:42
